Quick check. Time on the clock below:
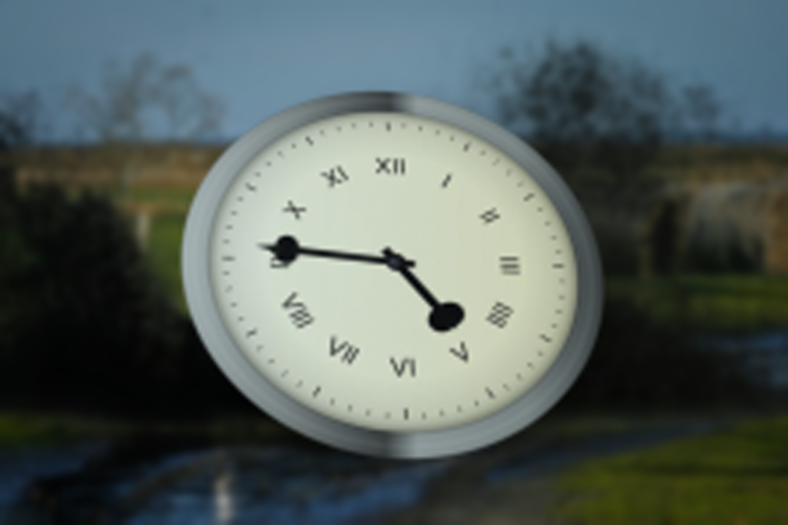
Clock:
4:46
